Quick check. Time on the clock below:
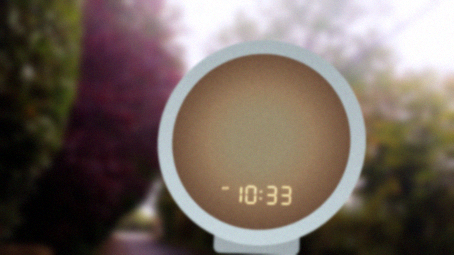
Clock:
10:33
